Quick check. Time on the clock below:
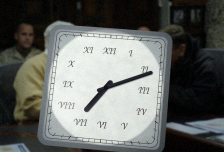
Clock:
7:11
